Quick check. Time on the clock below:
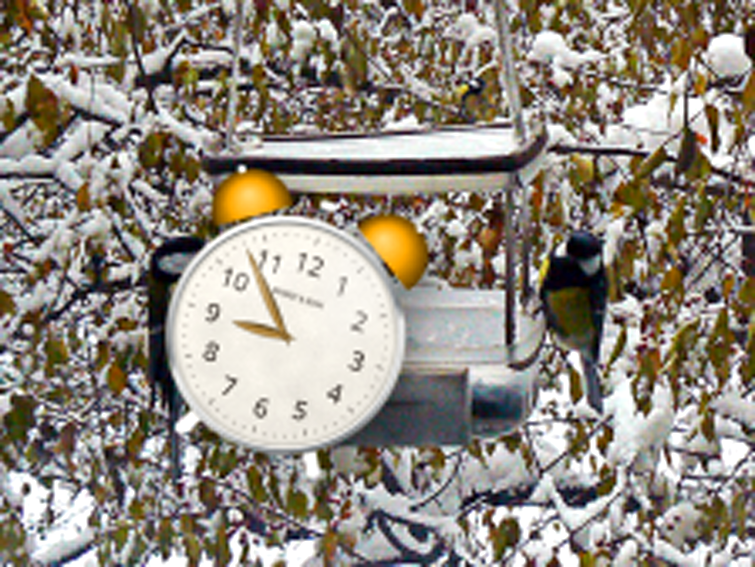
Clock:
8:53
